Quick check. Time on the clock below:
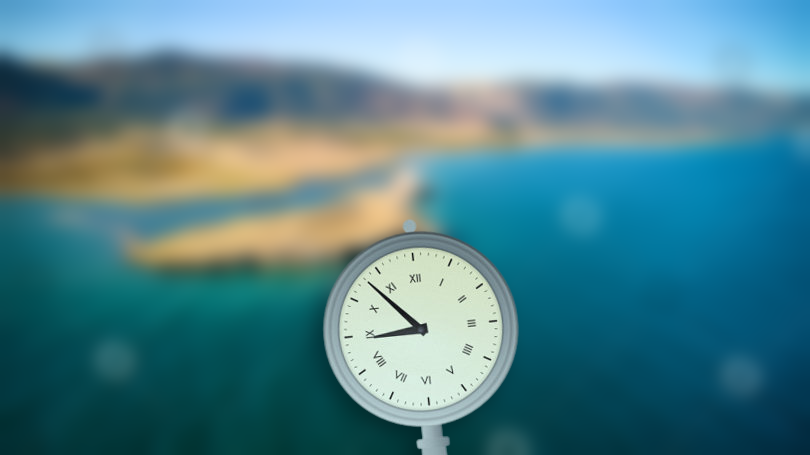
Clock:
8:53
